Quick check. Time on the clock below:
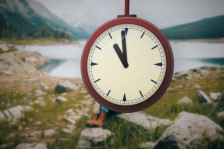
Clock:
10:59
